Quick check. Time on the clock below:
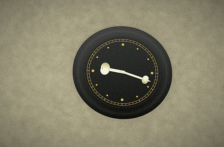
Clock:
9:18
